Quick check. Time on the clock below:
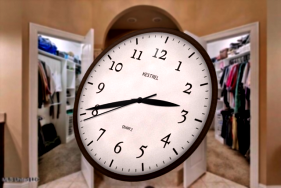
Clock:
2:40:39
